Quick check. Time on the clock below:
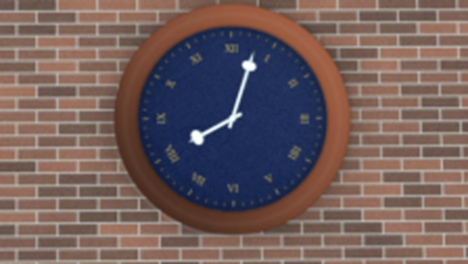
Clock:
8:03
